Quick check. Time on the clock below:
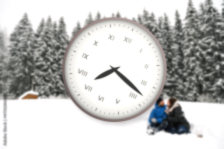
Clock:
7:18
